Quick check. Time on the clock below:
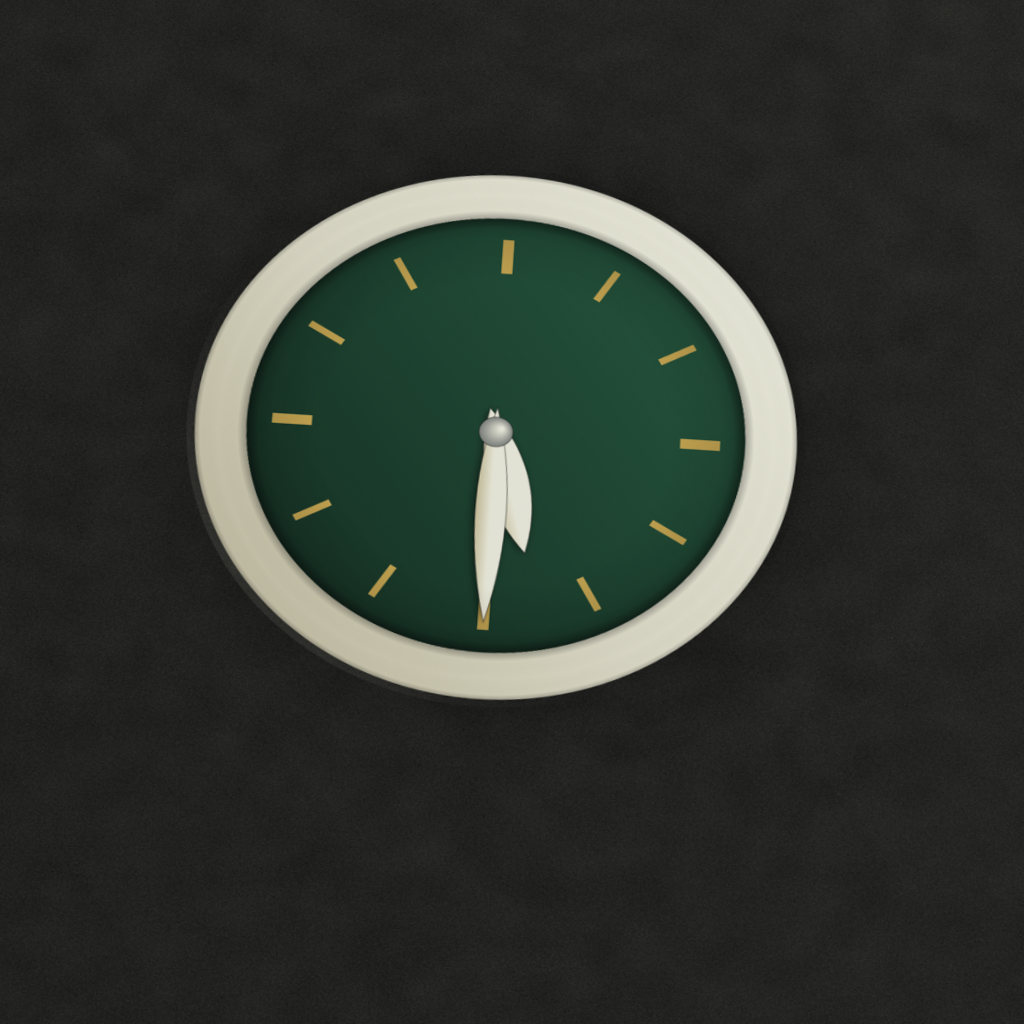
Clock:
5:30
